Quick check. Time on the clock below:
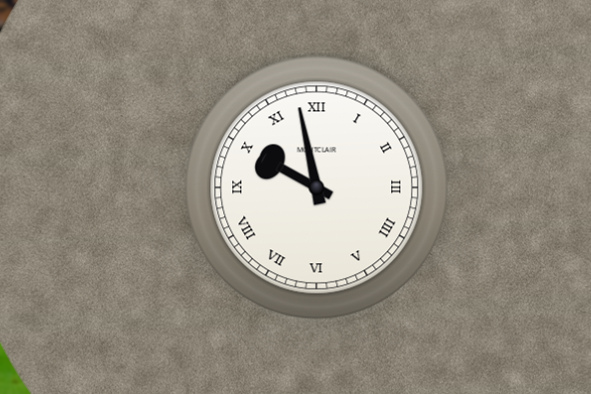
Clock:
9:58
